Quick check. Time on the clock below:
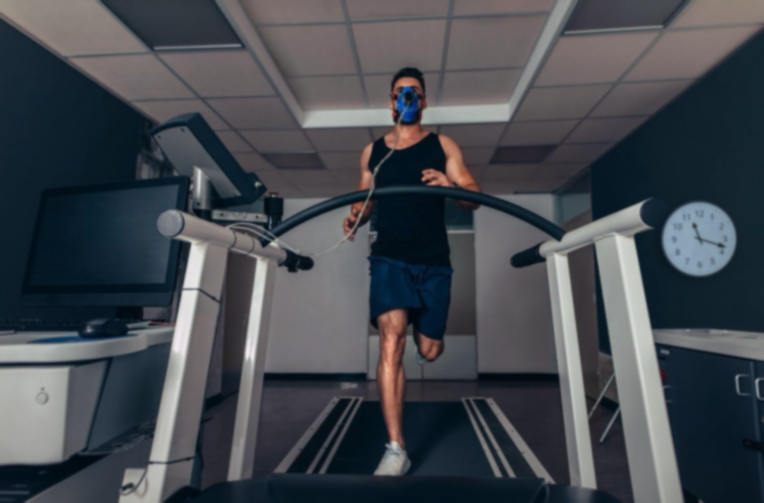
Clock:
11:18
